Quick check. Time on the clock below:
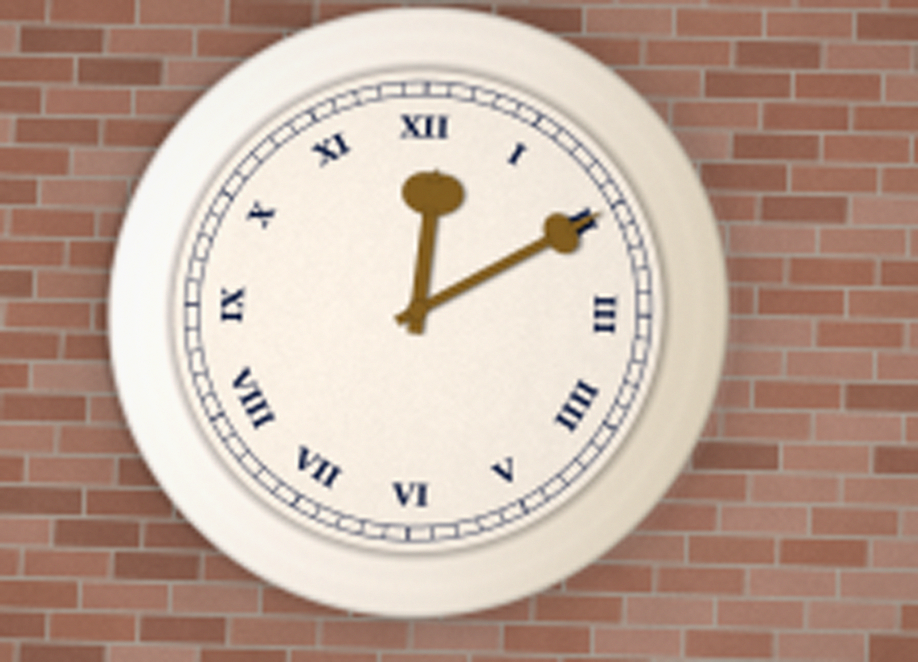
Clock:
12:10
